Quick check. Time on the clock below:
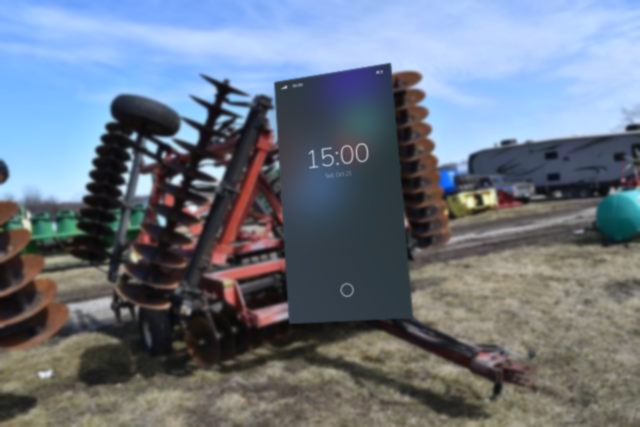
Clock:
15:00
